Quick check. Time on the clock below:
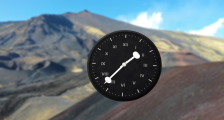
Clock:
1:37
